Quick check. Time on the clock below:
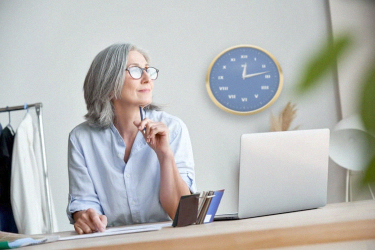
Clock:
12:13
